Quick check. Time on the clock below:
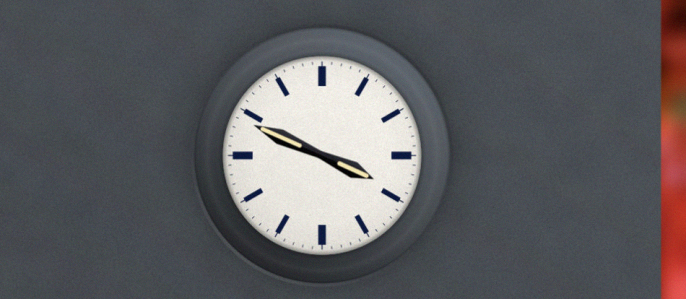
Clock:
3:49
